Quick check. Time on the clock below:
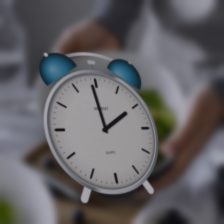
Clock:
1:59
